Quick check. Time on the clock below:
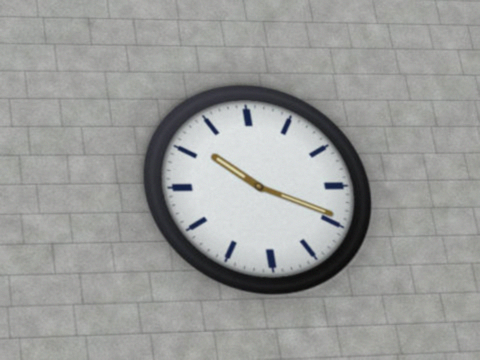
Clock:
10:19
